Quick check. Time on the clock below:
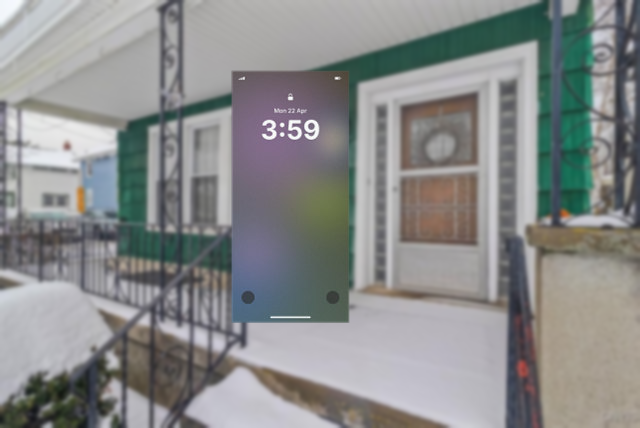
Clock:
3:59
